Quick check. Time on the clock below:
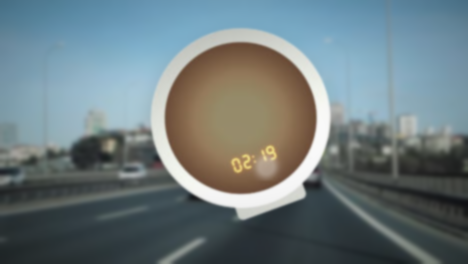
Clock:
2:19
